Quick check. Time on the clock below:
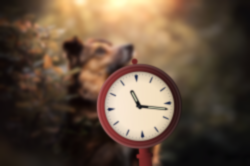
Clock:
11:17
